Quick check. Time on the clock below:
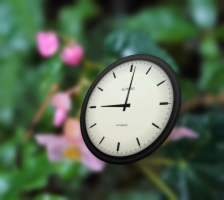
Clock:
9:01
